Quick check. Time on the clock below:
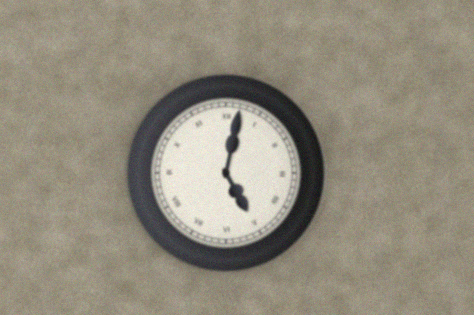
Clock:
5:02
